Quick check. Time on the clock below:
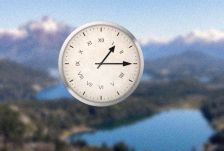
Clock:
1:15
